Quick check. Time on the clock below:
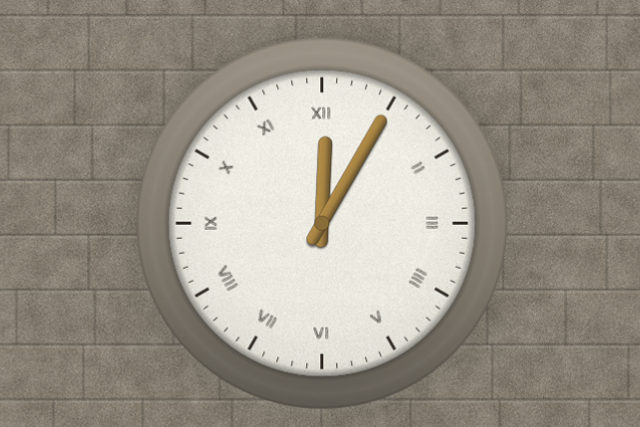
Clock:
12:05
